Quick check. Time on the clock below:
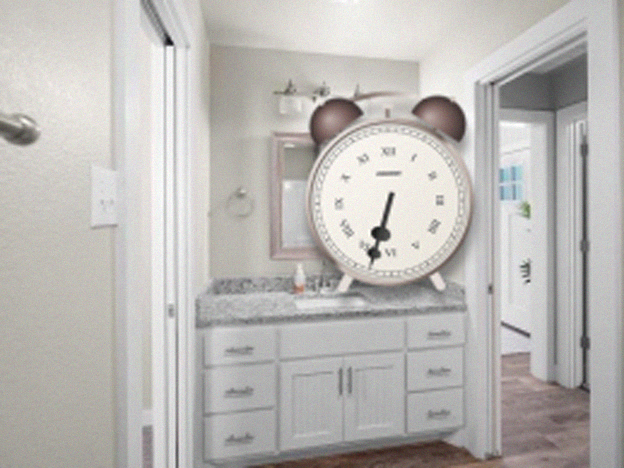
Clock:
6:33
